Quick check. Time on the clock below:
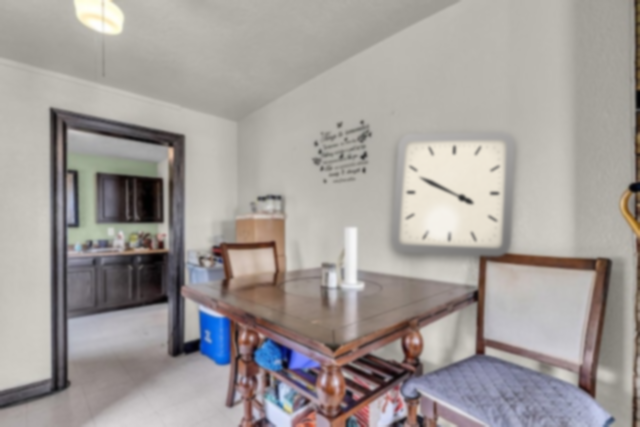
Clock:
3:49
